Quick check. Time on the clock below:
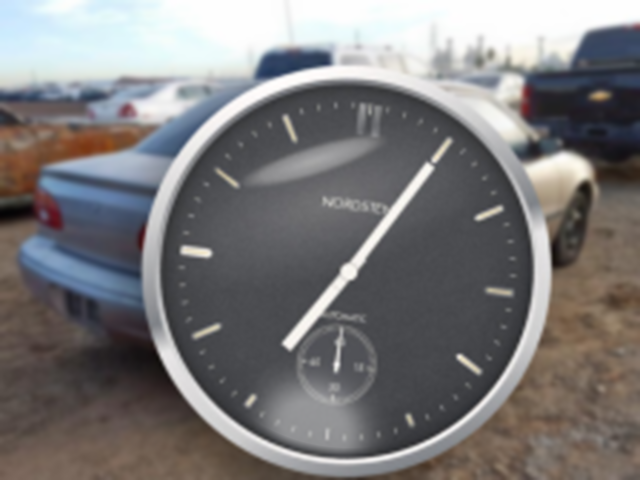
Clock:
7:05
